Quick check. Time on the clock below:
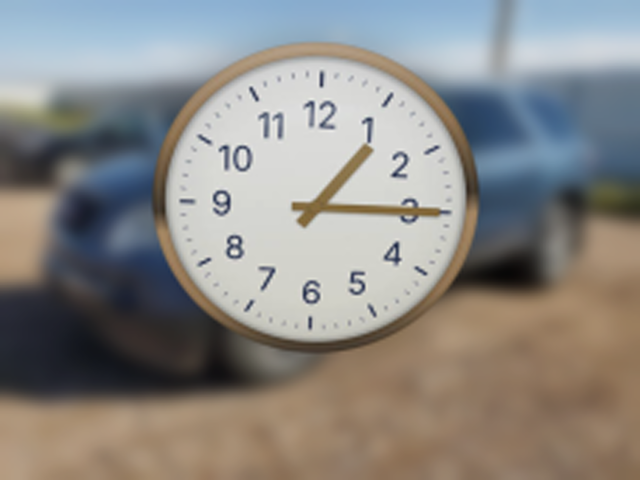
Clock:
1:15
